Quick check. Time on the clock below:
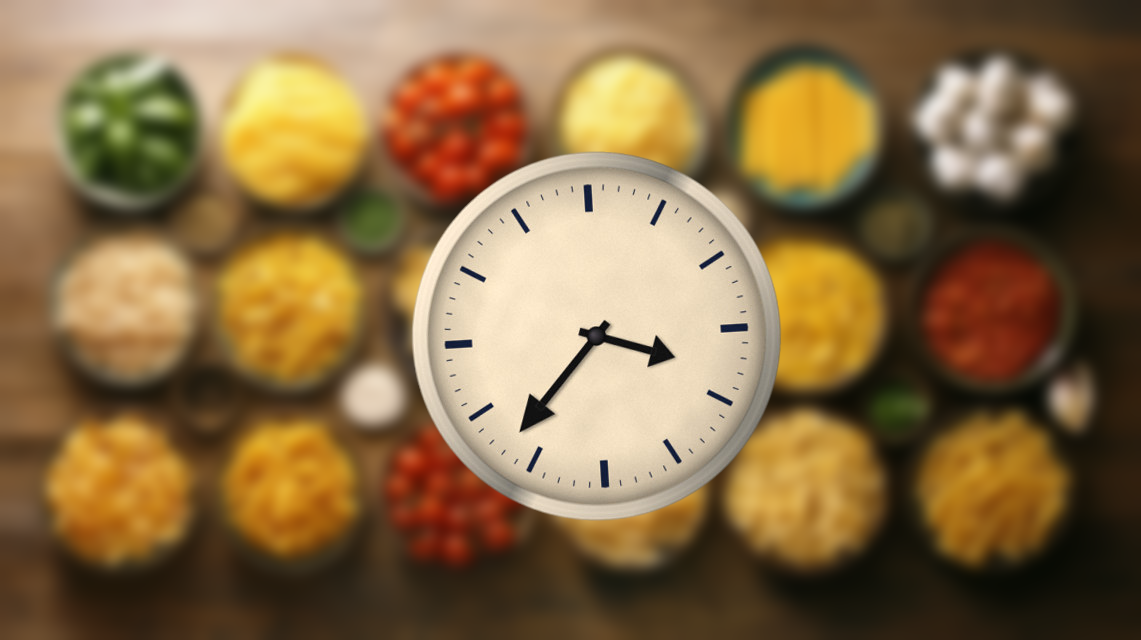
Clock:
3:37
